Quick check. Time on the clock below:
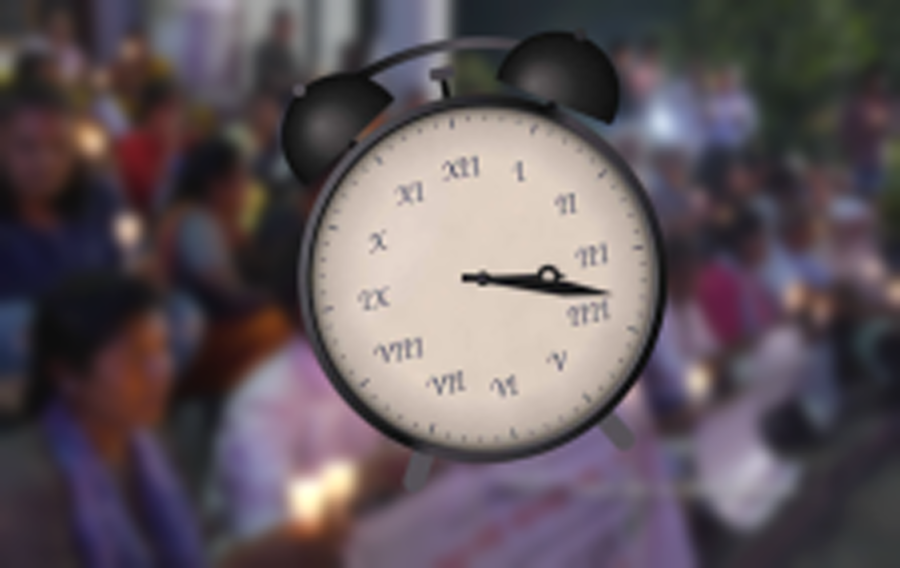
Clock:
3:18
